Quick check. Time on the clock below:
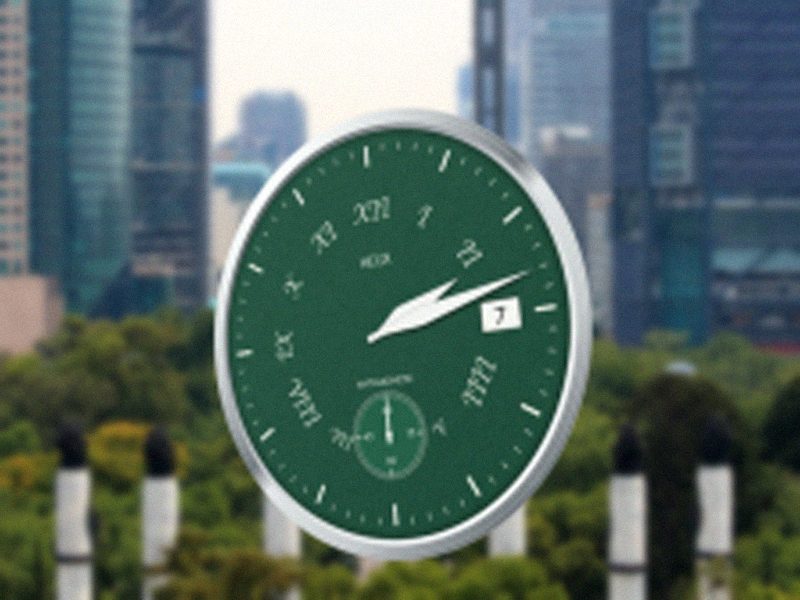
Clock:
2:13
